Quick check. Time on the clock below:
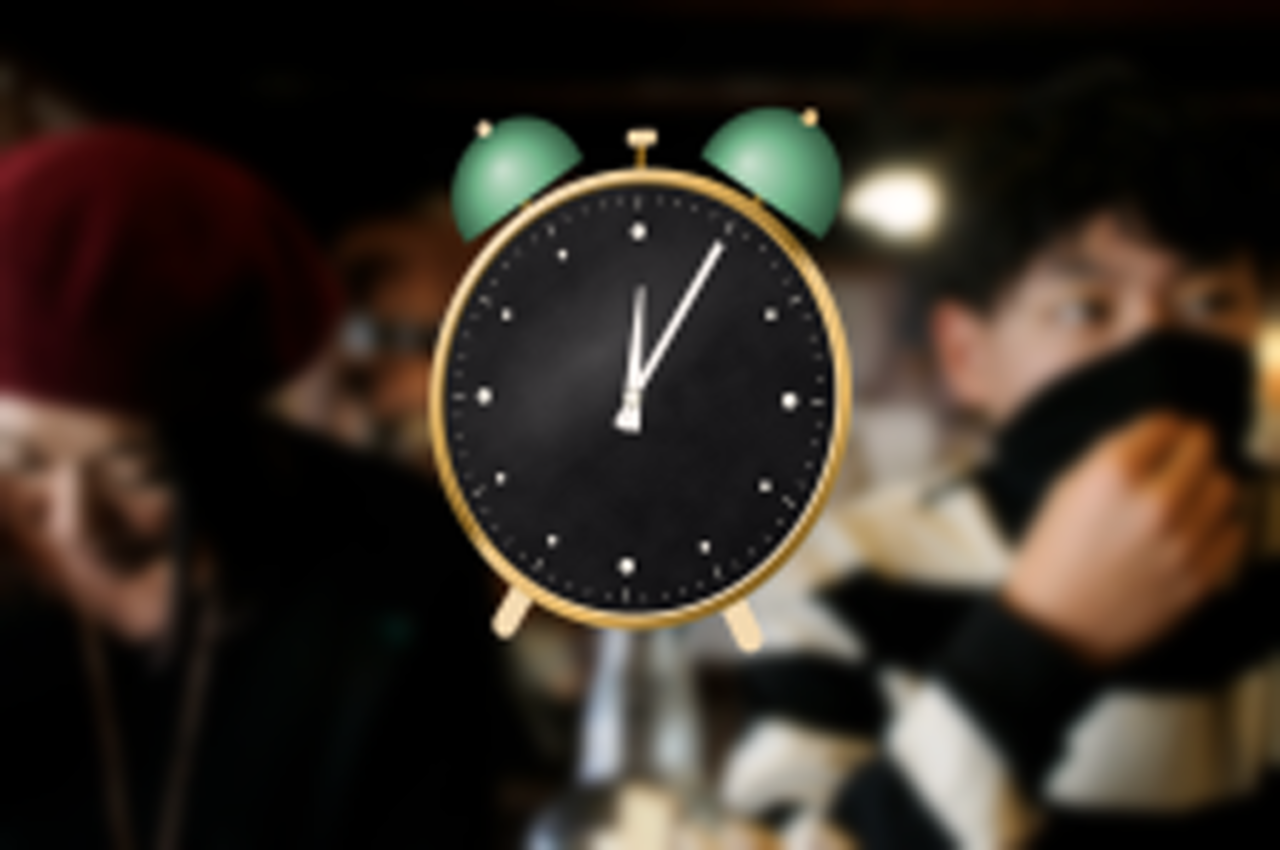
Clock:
12:05
